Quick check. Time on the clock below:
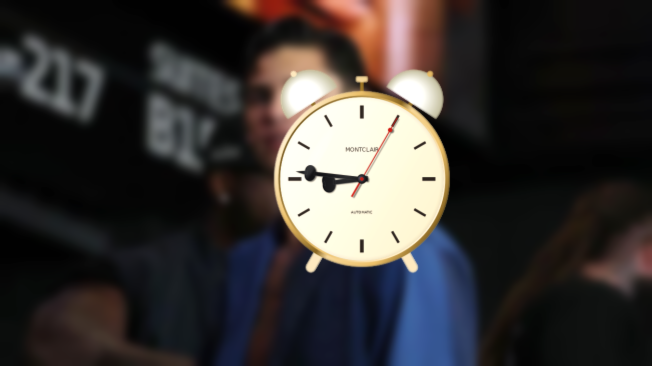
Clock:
8:46:05
